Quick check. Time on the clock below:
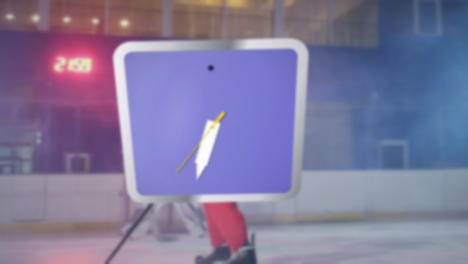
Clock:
6:32:36
